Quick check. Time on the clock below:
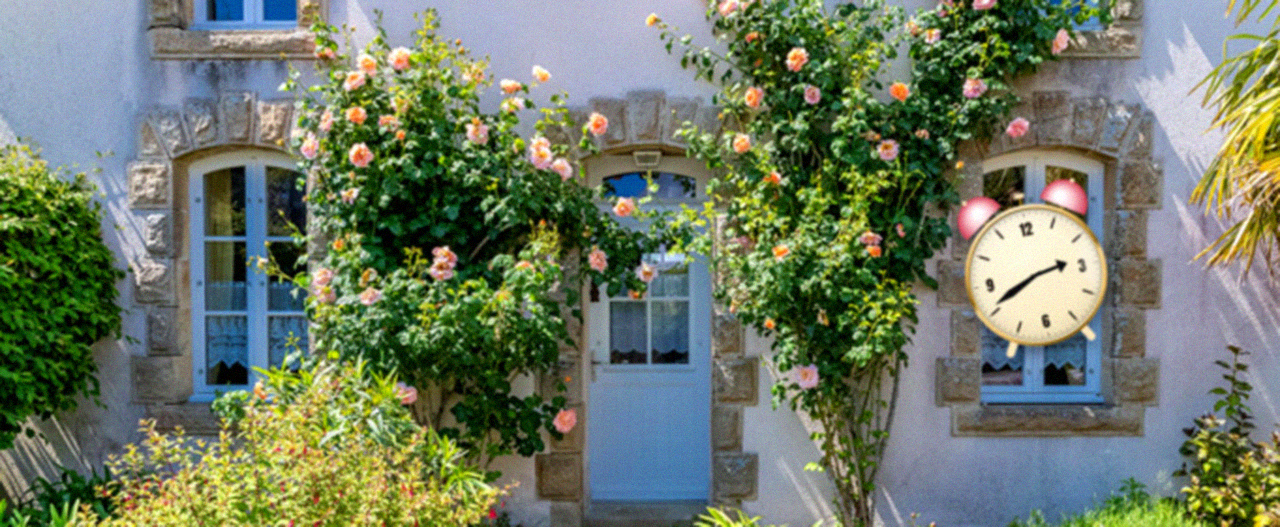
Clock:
2:41
